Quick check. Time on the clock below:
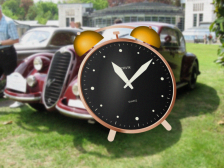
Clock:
11:09
